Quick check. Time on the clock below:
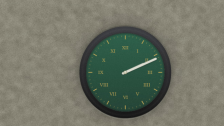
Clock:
2:11
